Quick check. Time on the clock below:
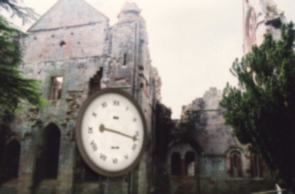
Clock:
9:17
